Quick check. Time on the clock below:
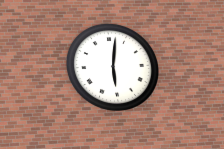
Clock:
6:02
